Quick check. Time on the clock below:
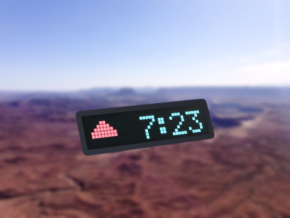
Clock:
7:23
